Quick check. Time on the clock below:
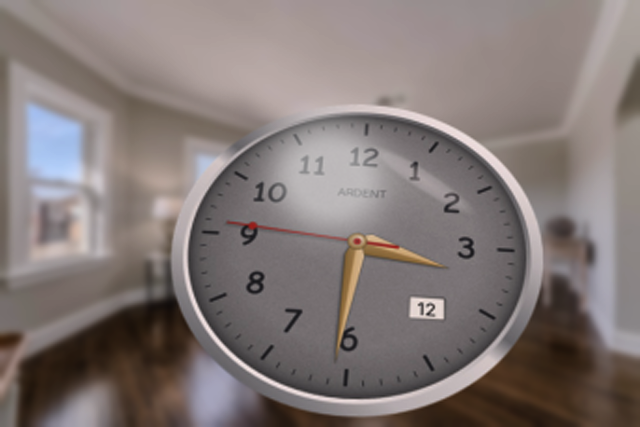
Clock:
3:30:46
